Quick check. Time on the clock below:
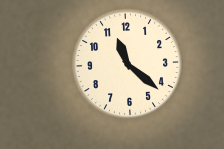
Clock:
11:22
